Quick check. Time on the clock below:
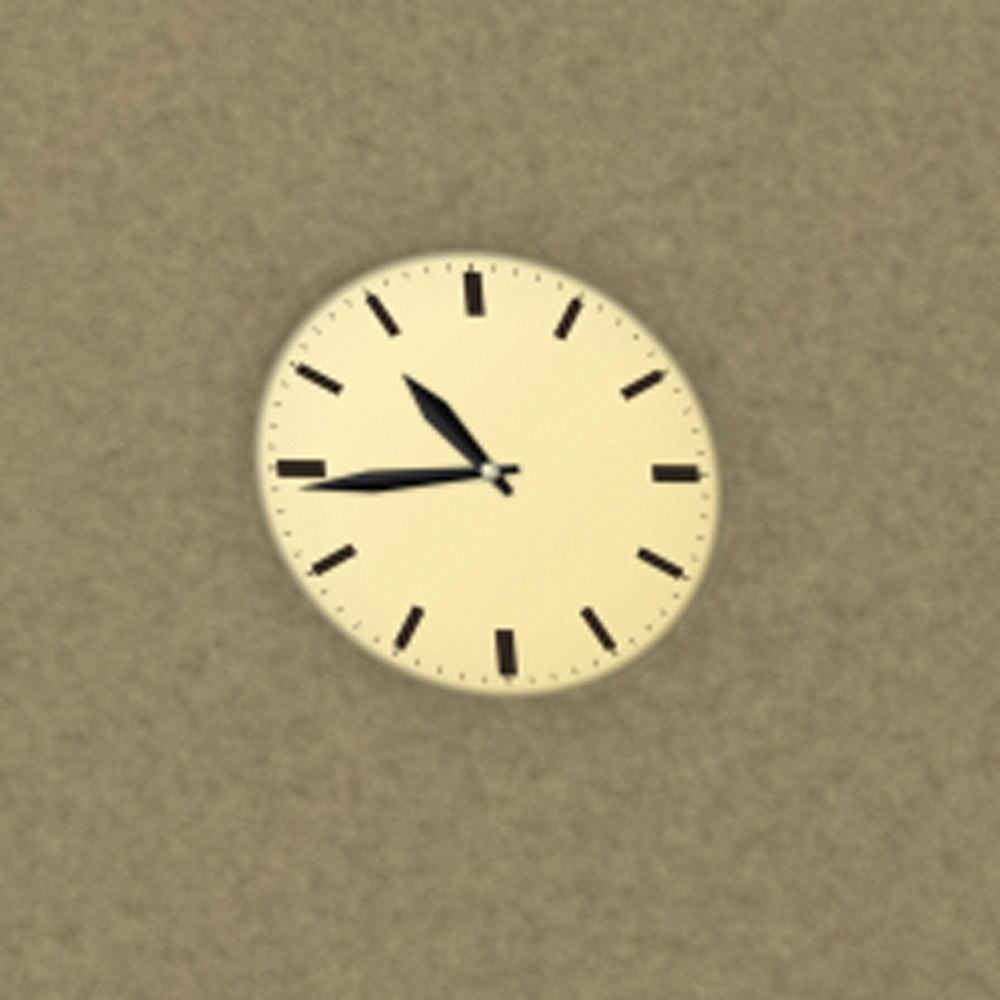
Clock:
10:44
